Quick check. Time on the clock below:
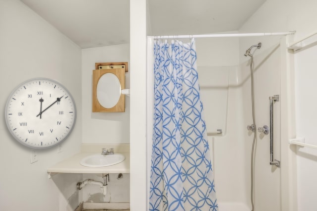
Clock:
12:09
